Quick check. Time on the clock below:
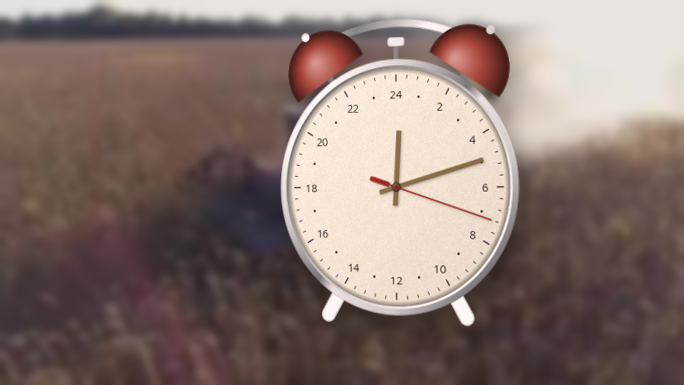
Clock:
0:12:18
